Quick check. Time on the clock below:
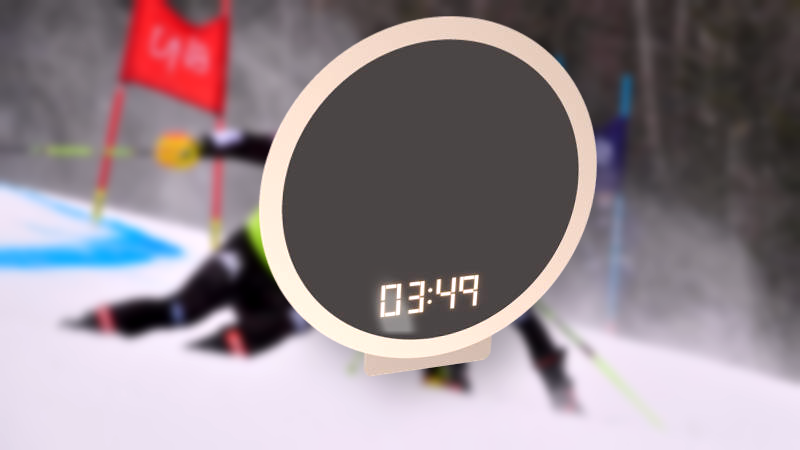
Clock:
3:49
